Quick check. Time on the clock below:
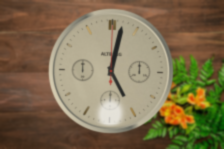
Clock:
5:02
